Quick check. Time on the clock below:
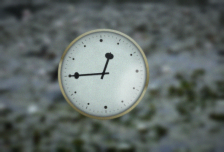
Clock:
12:45
